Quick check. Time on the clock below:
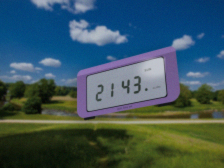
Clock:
21:43
